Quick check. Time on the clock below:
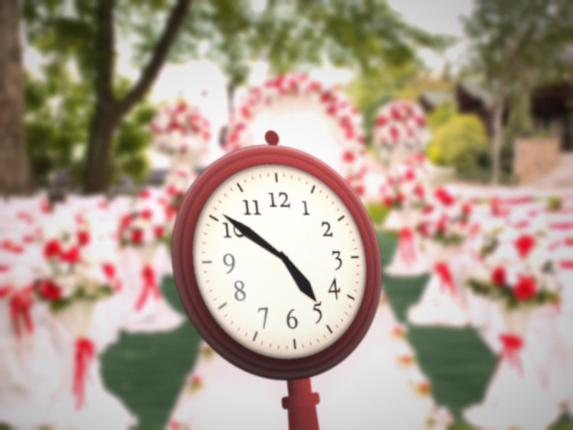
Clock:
4:51
